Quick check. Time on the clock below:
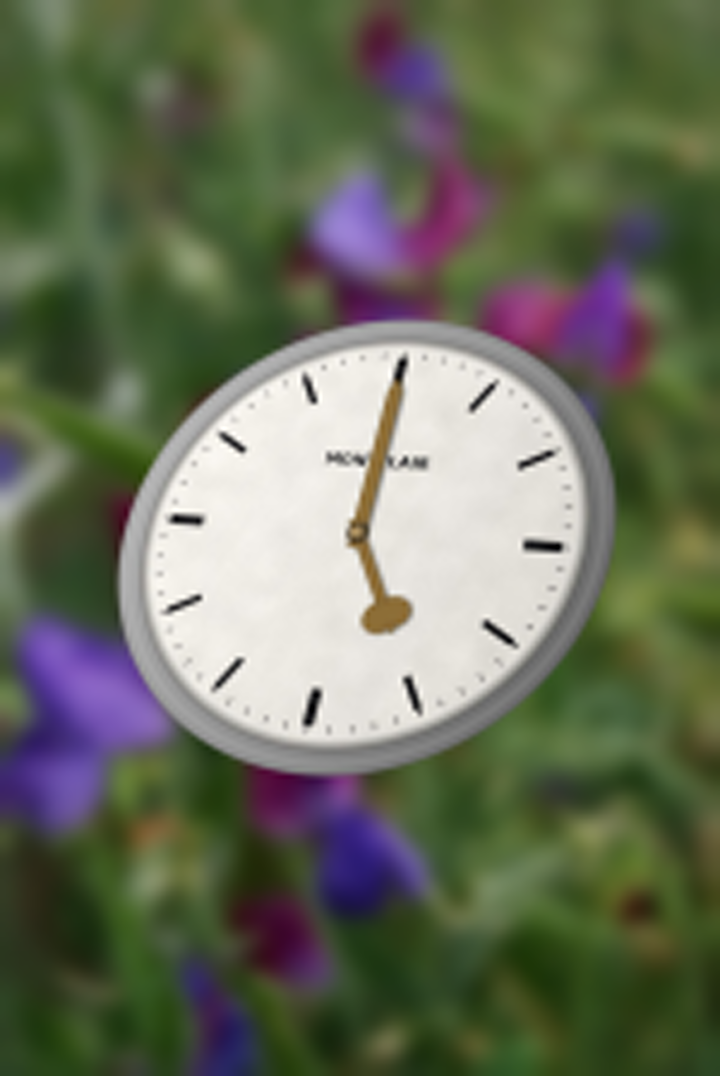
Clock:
5:00
